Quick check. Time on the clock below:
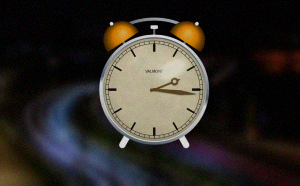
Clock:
2:16
